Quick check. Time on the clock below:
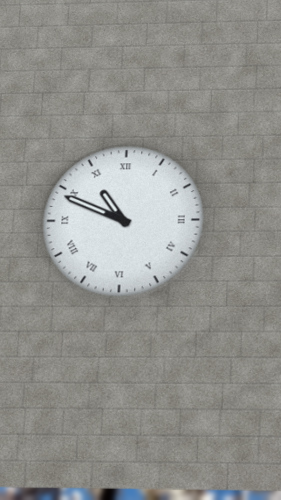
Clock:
10:49
